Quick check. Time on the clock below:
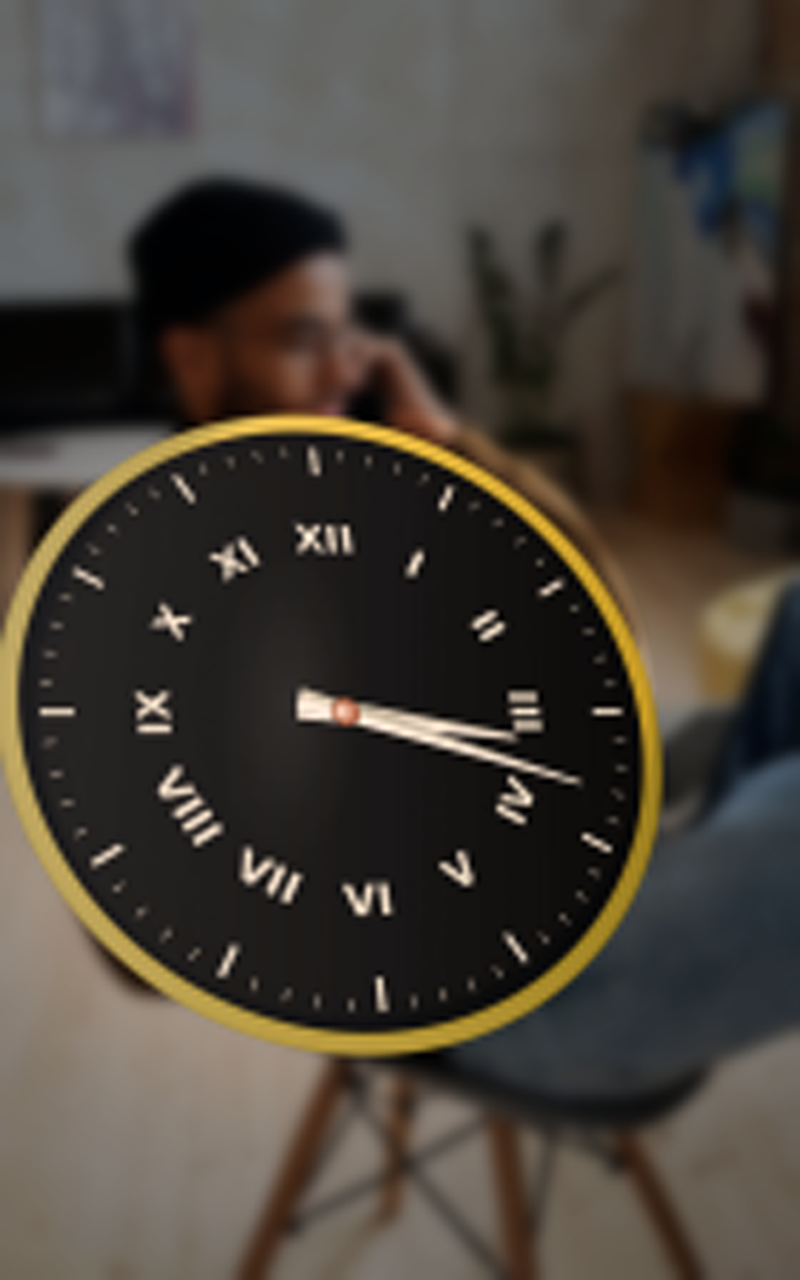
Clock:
3:18
